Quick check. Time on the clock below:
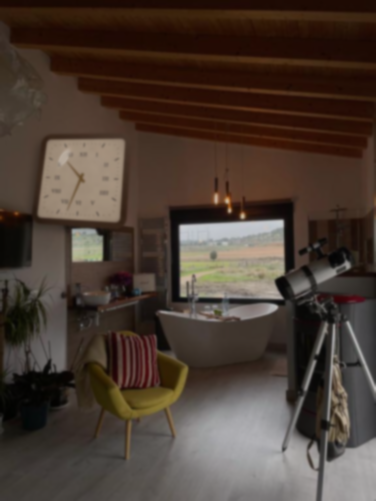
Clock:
10:33
